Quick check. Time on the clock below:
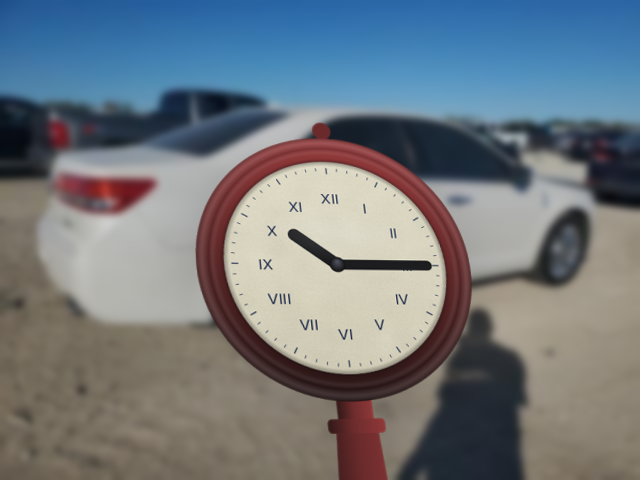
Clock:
10:15
